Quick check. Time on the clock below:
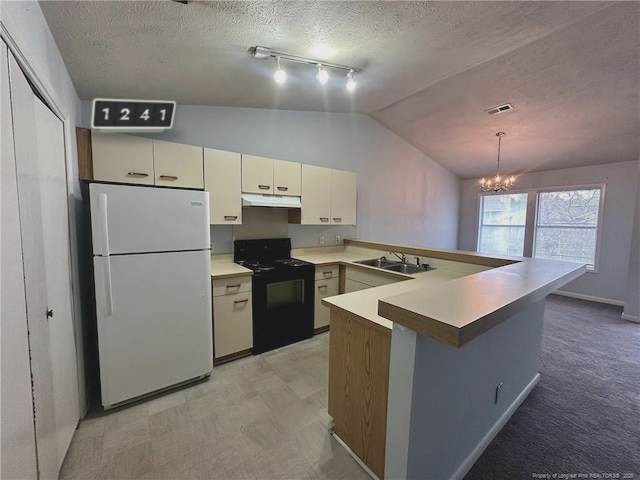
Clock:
12:41
